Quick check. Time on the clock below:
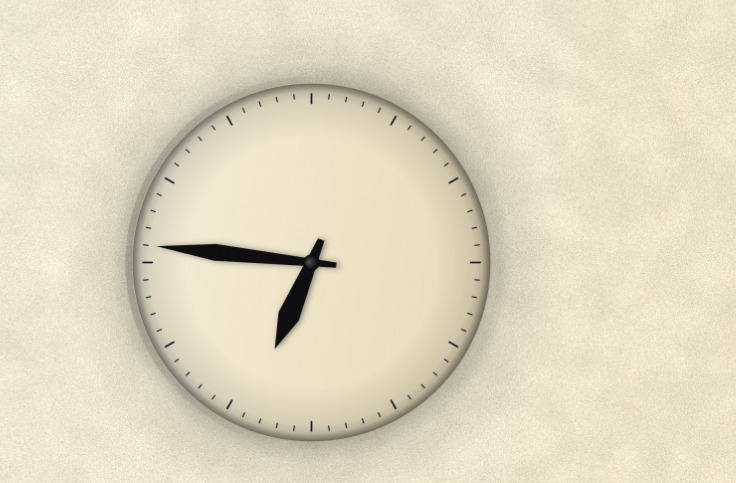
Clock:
6:46
